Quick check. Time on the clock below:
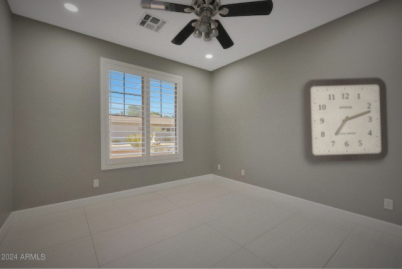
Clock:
7:12
